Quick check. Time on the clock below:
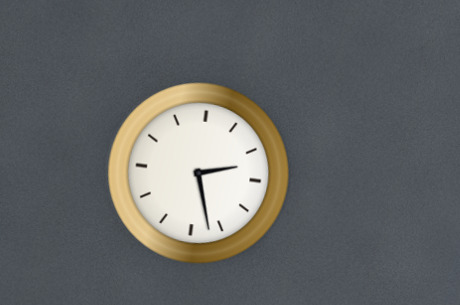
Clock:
2:27
